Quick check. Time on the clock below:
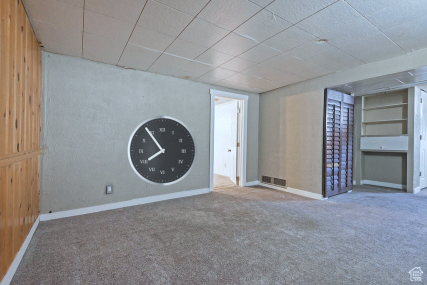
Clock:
7:54
